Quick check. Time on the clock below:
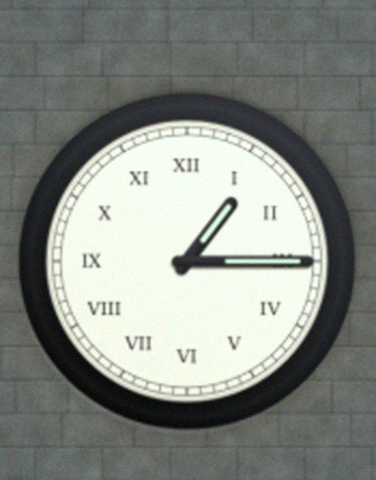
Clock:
1:15
